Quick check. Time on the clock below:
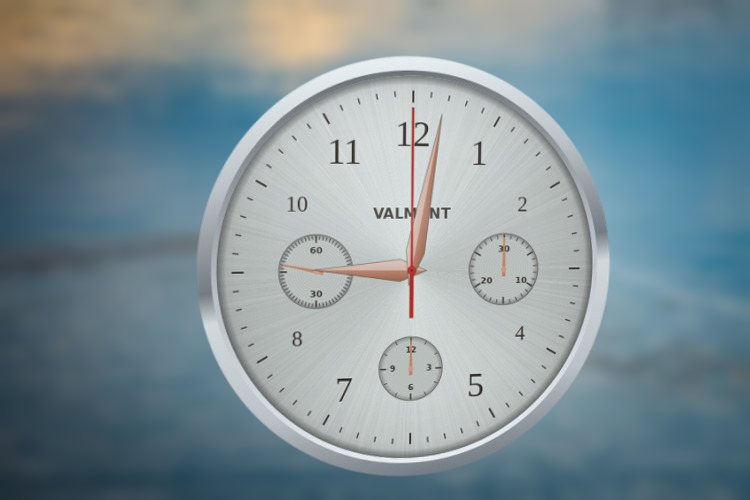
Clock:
9:01:47
